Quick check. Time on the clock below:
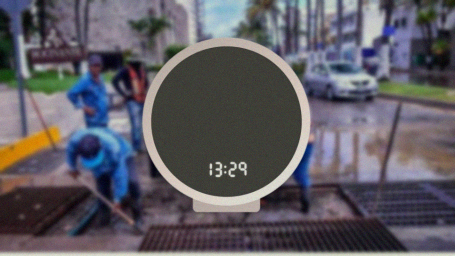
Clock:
13:29
